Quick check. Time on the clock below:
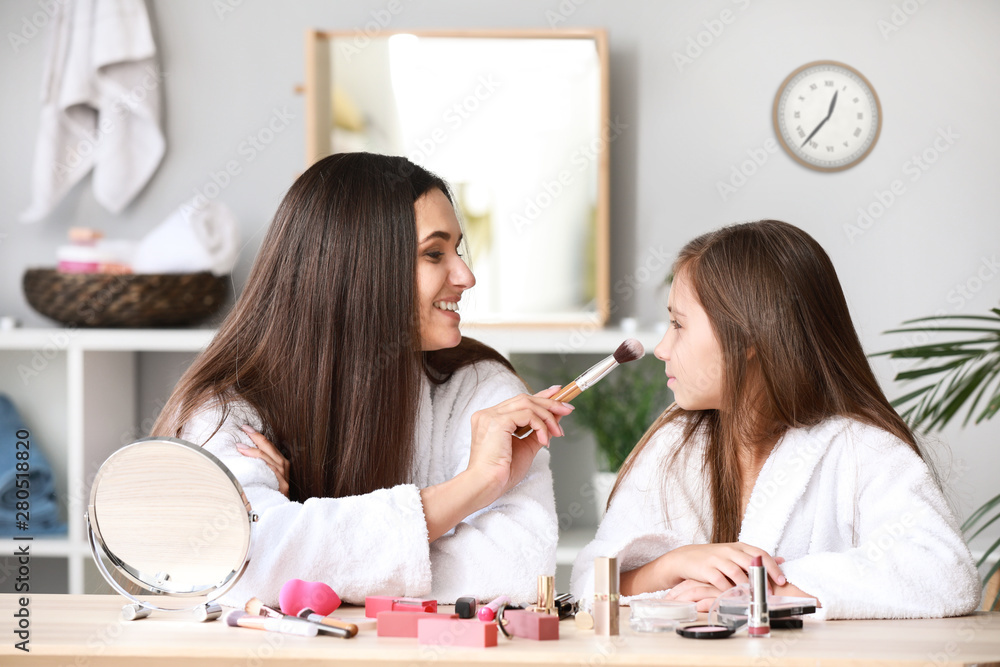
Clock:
12:37
